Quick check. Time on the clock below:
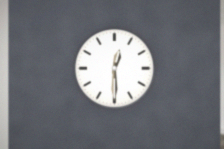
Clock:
12:30
